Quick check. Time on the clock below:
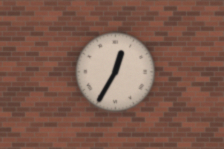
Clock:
12:35
